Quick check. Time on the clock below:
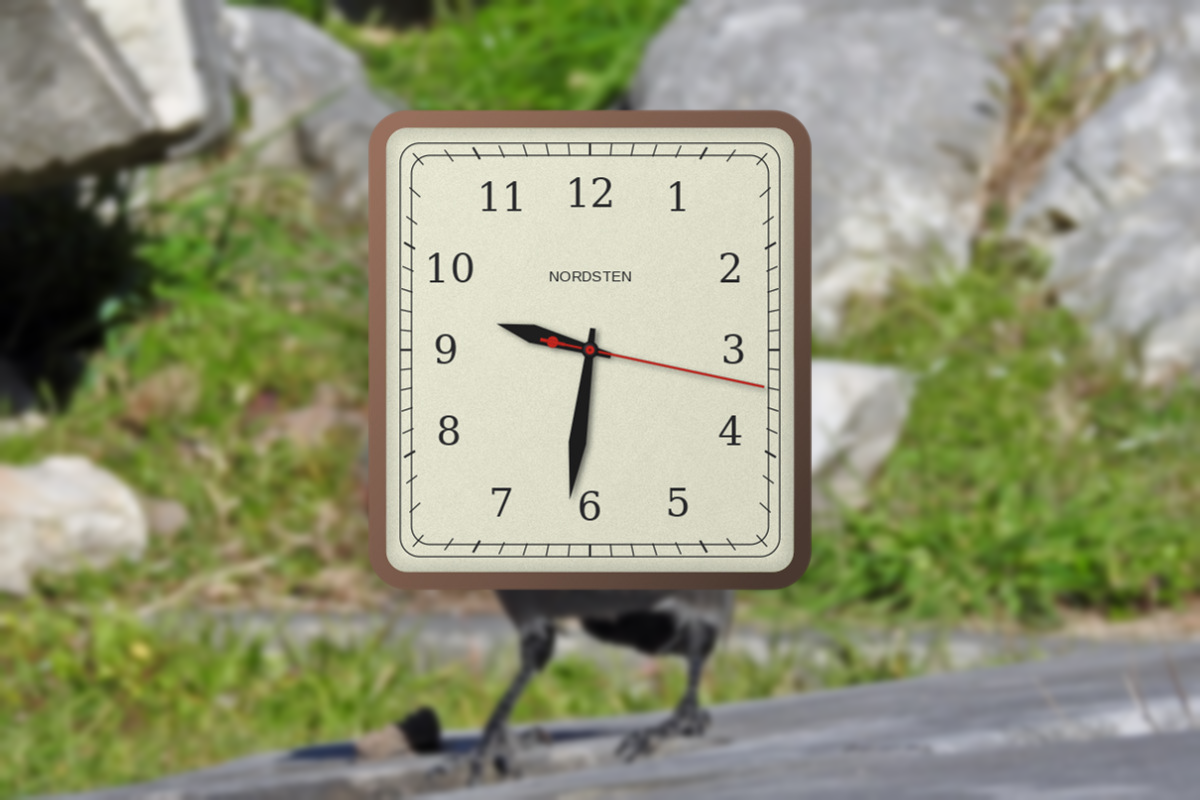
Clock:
9:31:17
